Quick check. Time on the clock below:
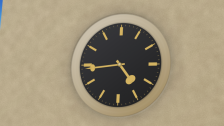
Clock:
4:44
